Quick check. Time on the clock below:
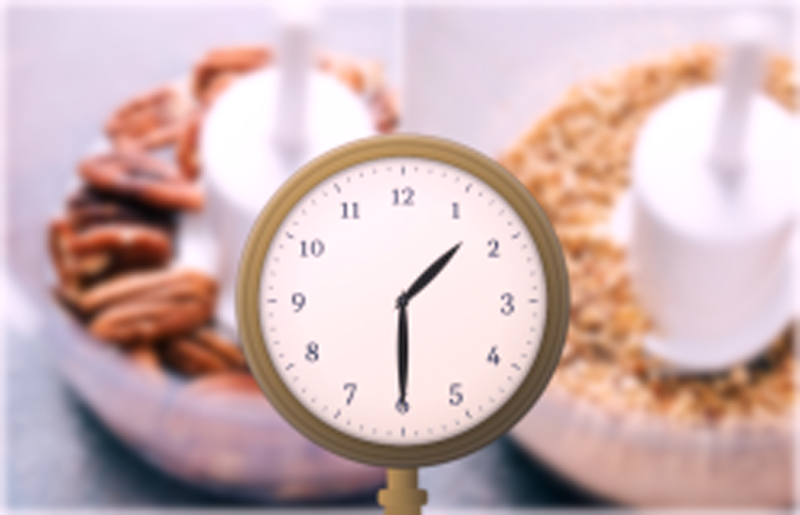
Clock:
1:30
